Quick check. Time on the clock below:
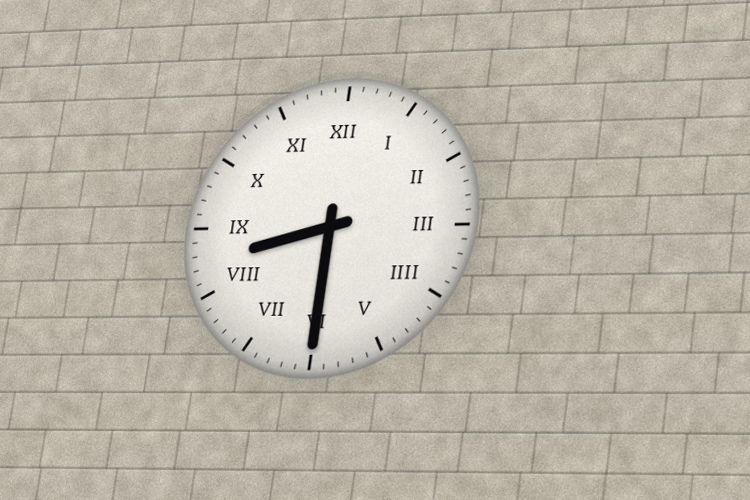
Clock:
8:30
